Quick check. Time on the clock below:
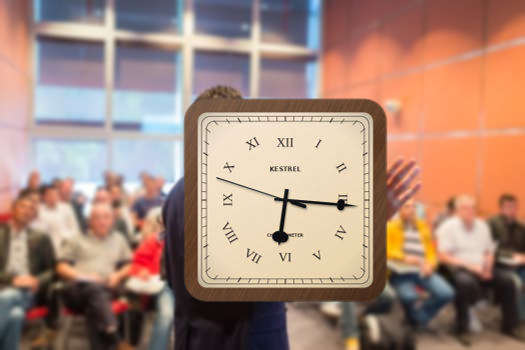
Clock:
6:15:48
